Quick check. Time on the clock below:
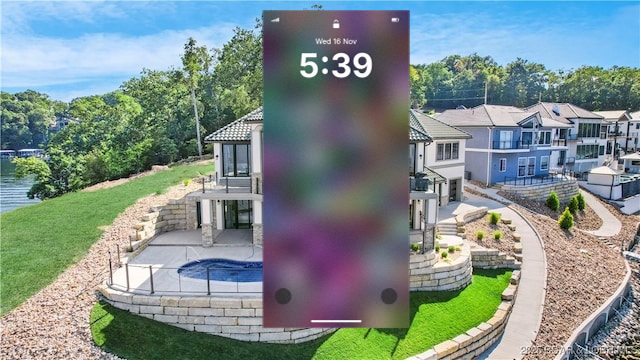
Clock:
5:39
